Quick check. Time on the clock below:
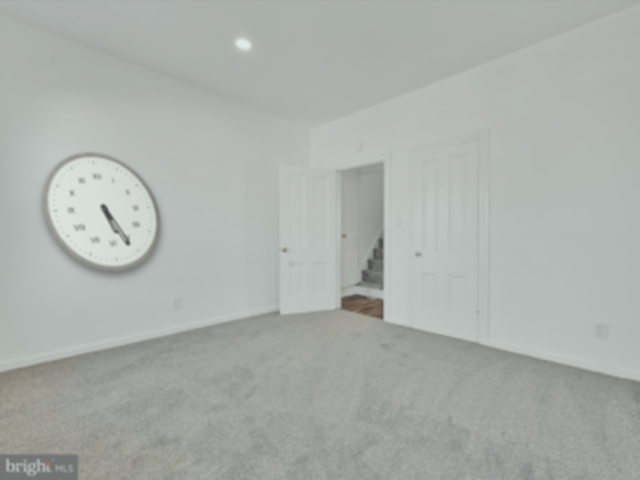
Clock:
5:26
